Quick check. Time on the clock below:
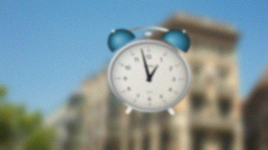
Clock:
12:58
